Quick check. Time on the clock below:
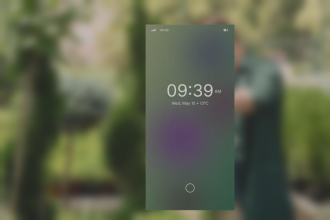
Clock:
9:39
